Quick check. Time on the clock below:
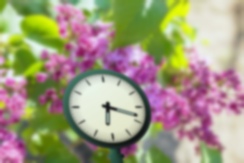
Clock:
6:18
